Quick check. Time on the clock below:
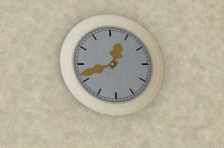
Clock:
12:42
